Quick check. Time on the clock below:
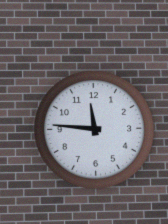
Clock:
11:46
